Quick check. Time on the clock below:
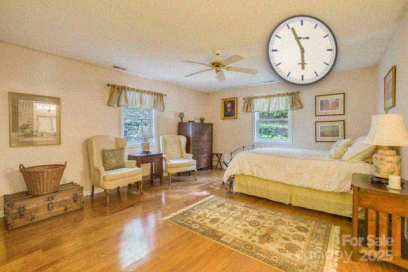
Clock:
5:56
